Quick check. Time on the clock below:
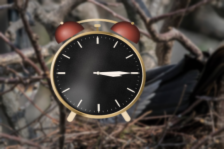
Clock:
3:15
